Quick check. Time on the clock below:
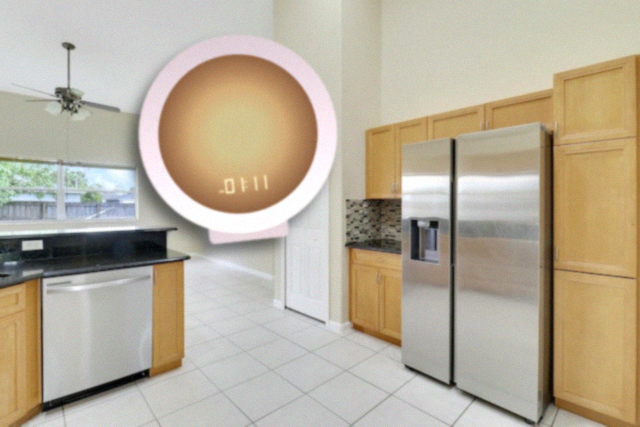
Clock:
1:11
